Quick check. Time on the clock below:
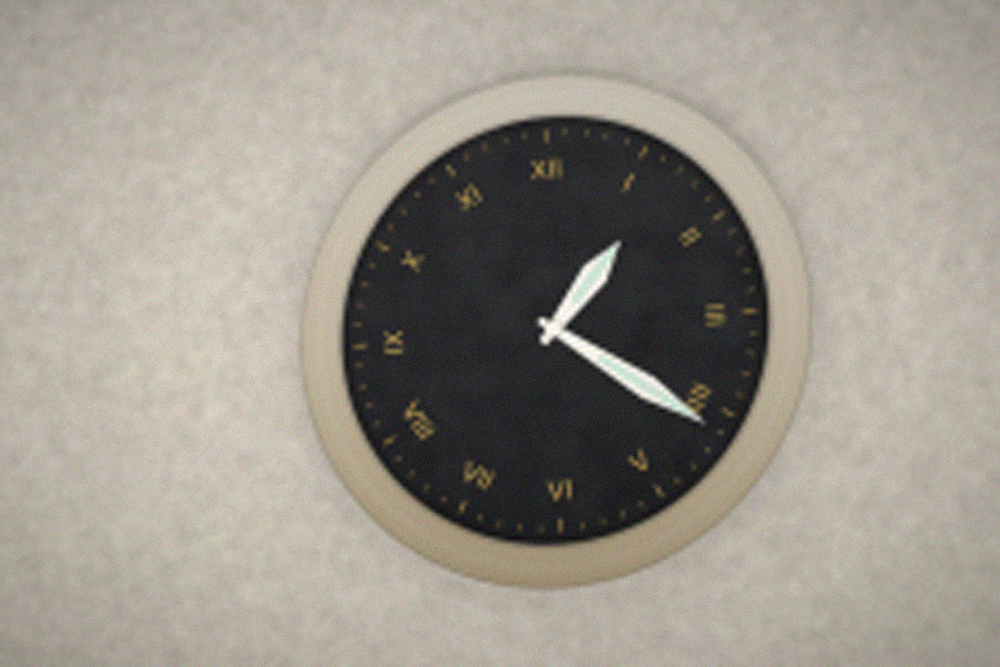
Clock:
1:21
